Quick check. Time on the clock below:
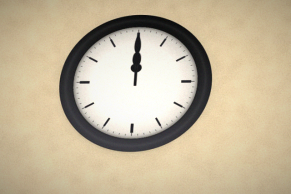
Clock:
12:00
